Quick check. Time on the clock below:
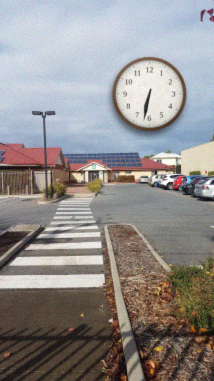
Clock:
6:32
